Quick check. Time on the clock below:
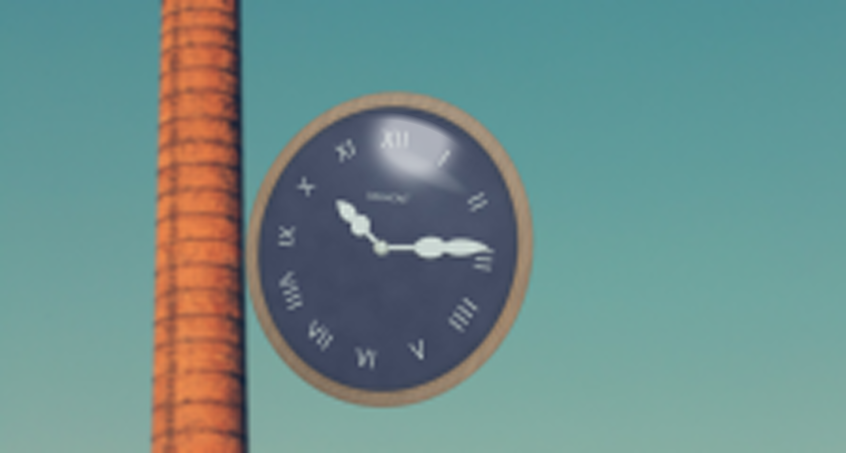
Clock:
10:14
